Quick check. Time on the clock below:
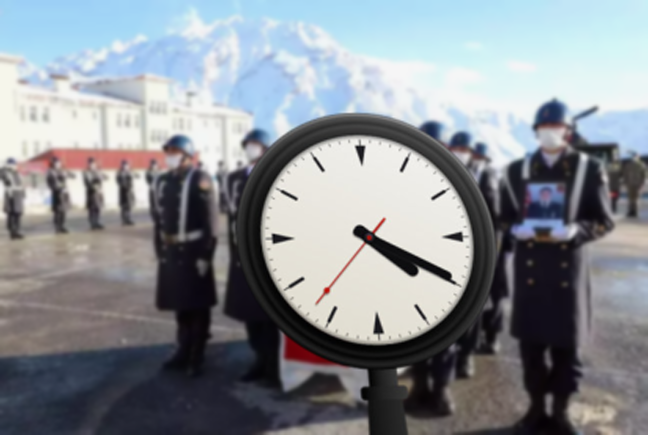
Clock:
4:19:37
